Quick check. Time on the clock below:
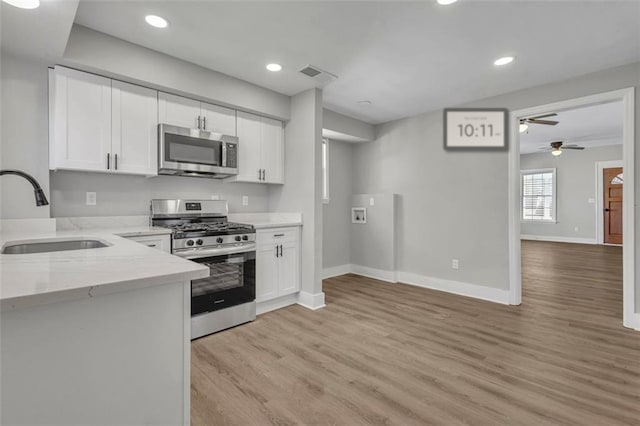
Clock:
10:11
